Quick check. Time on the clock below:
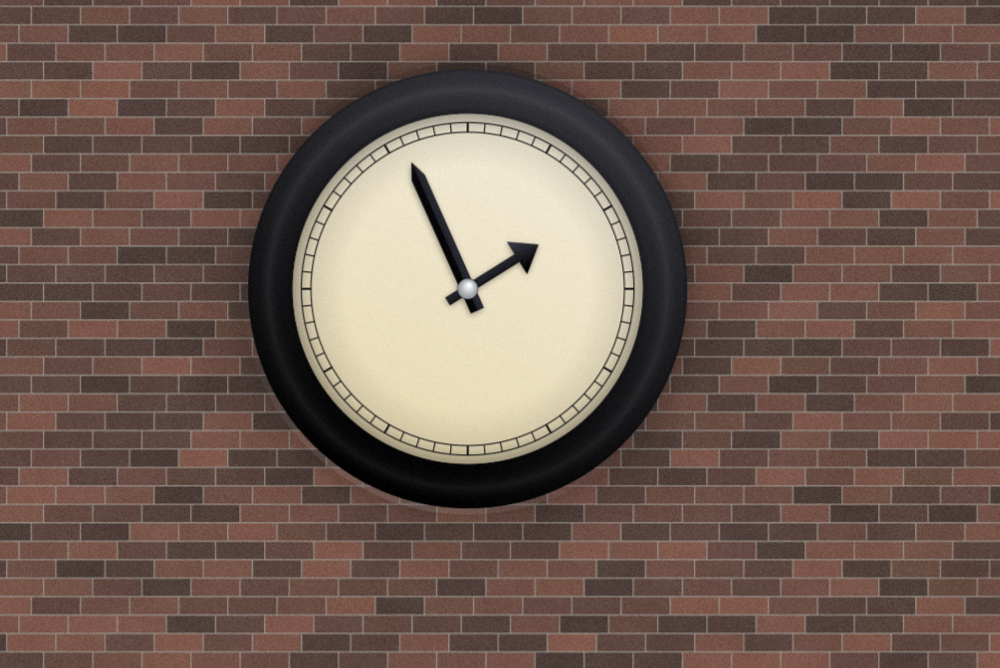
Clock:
1:56
